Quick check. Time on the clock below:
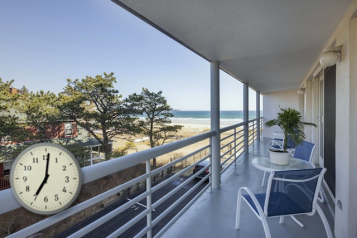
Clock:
7:01
